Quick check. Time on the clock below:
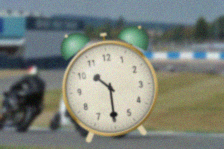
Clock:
10:30
